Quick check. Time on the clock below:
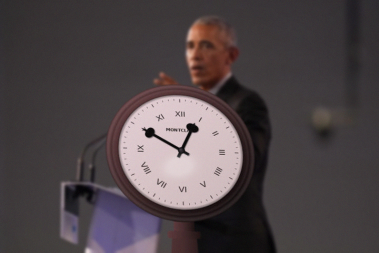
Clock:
12:50
